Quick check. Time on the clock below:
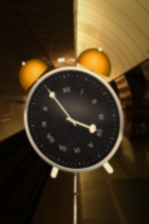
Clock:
3:55
